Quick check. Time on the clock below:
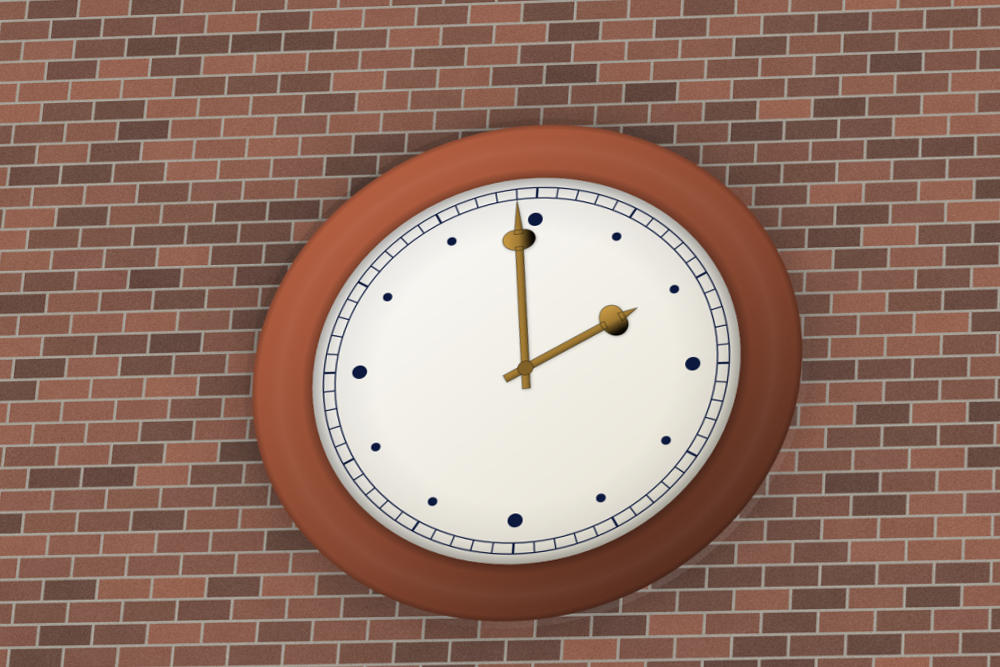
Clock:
1:59
